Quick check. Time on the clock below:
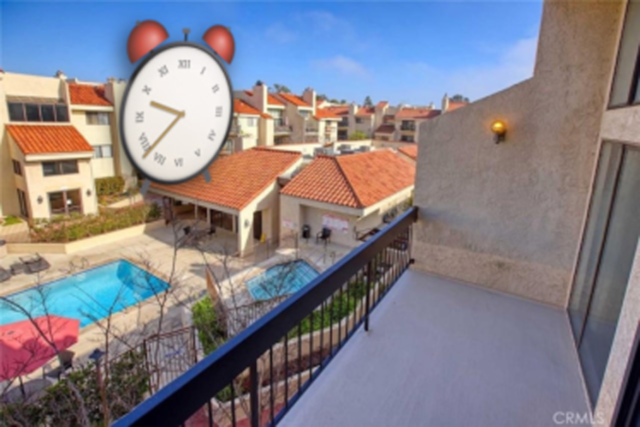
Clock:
9:38
